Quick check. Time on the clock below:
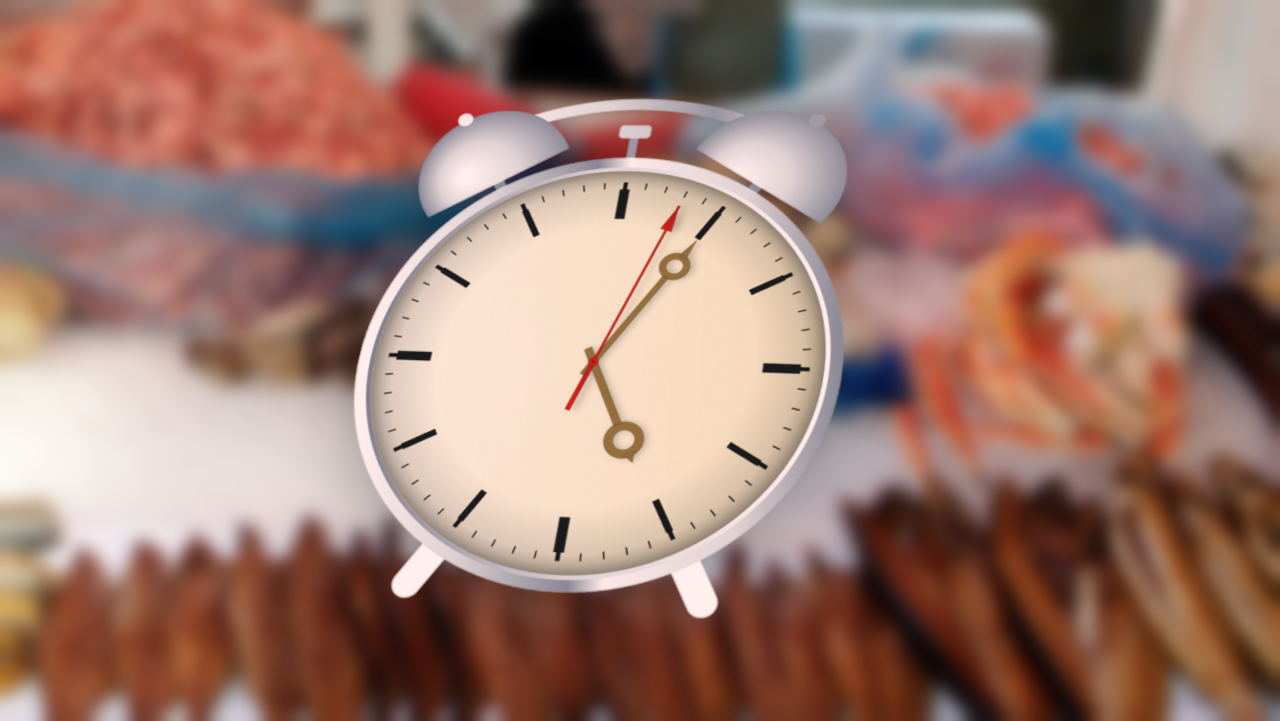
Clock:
5:05:03
